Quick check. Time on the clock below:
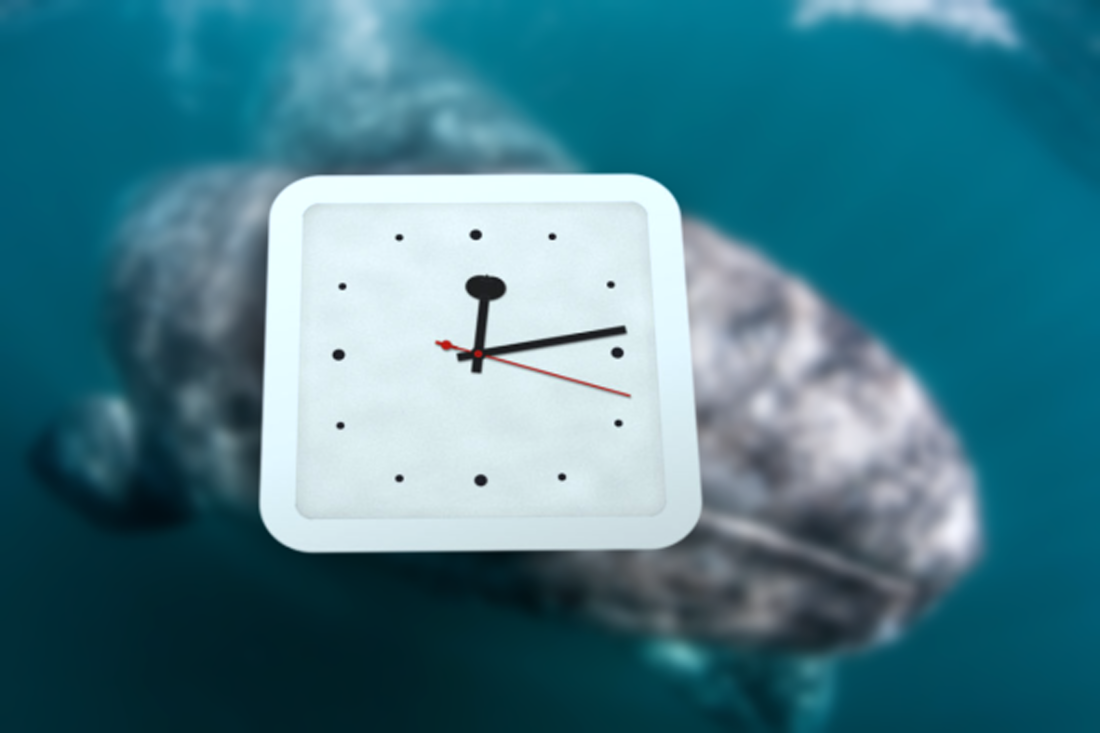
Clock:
12:13:18
